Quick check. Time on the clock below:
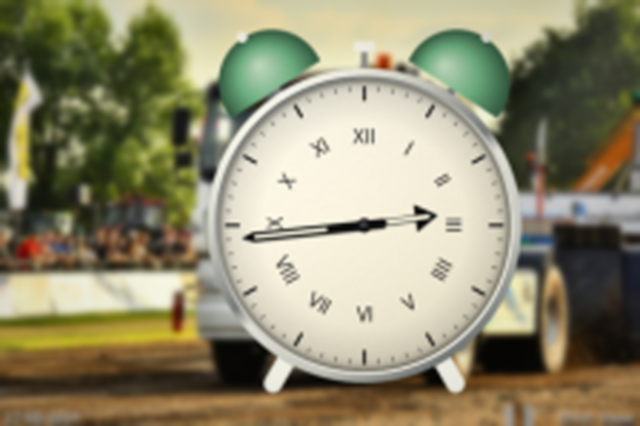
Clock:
2:44
